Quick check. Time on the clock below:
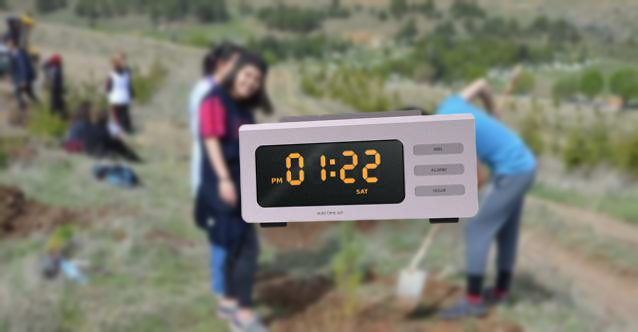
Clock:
1:22
